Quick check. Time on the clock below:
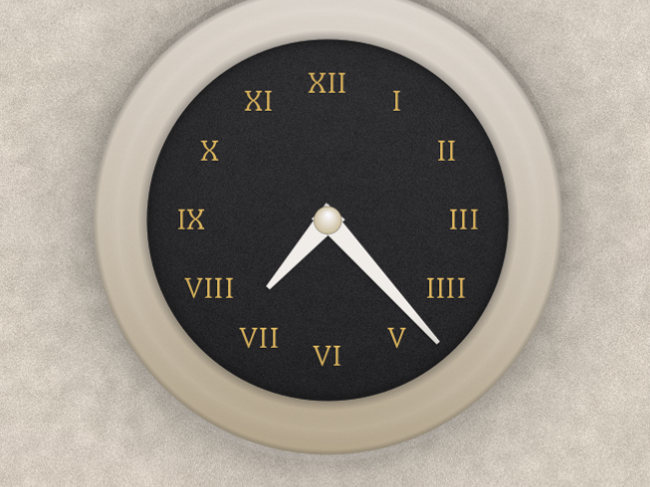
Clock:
7:23
